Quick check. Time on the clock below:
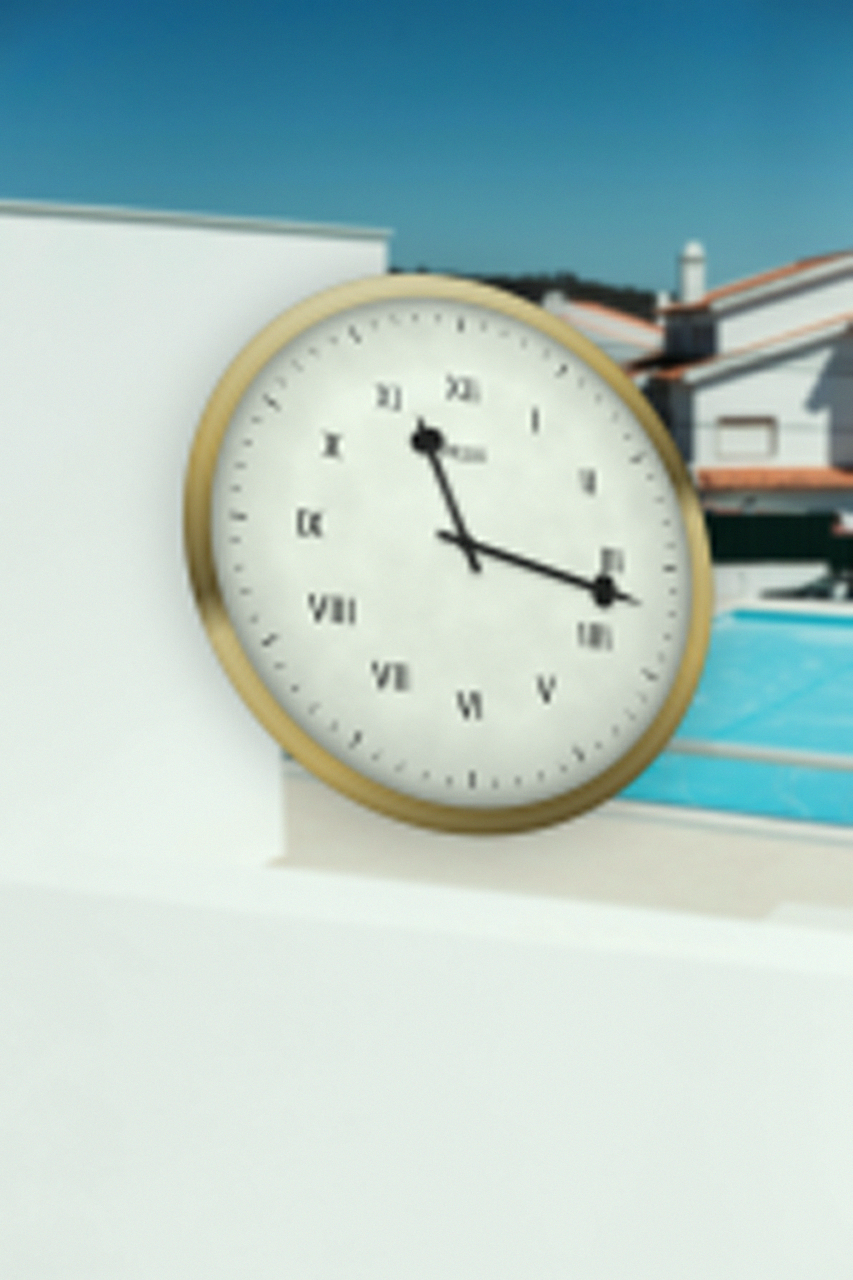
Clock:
11:17
